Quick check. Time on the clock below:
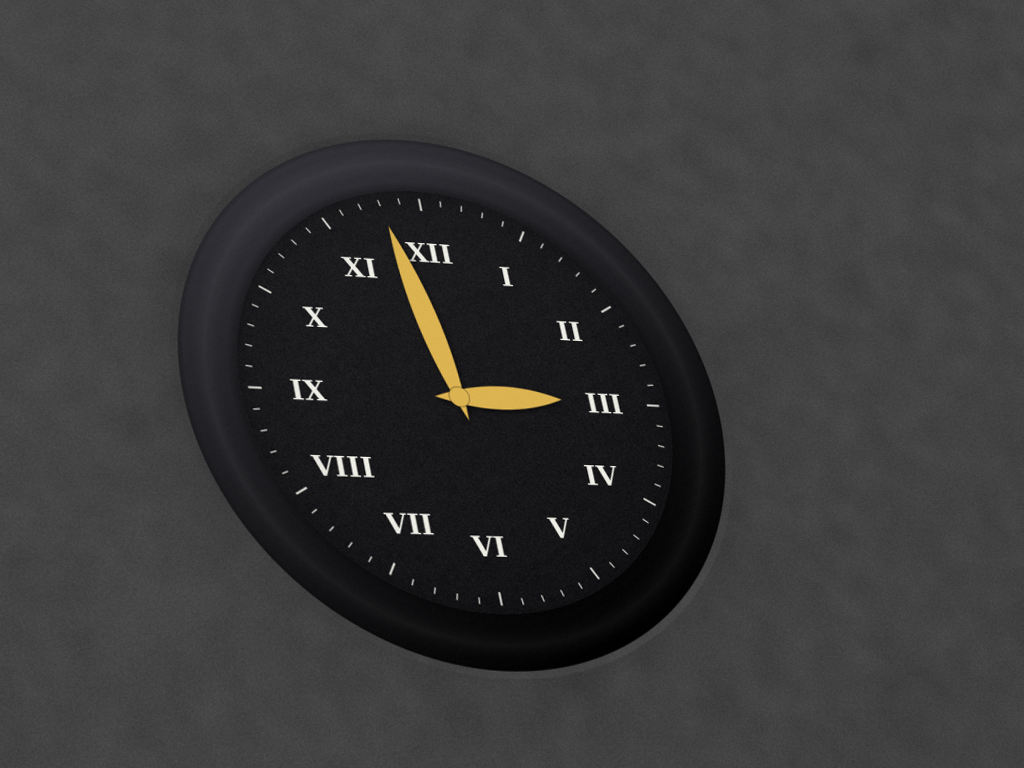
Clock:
2:58
